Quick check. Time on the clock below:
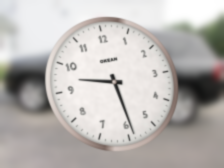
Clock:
9:29
